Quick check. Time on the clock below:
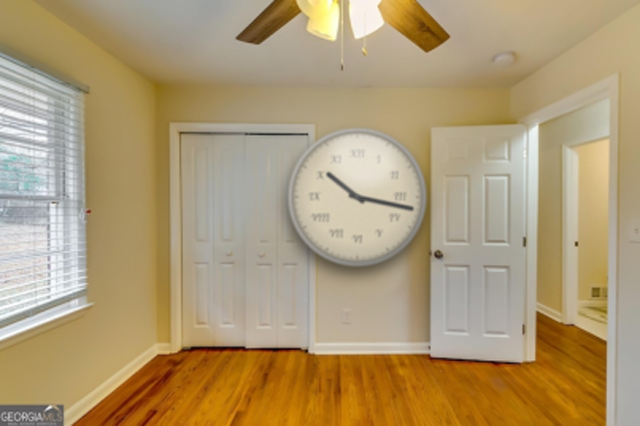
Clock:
10:17
